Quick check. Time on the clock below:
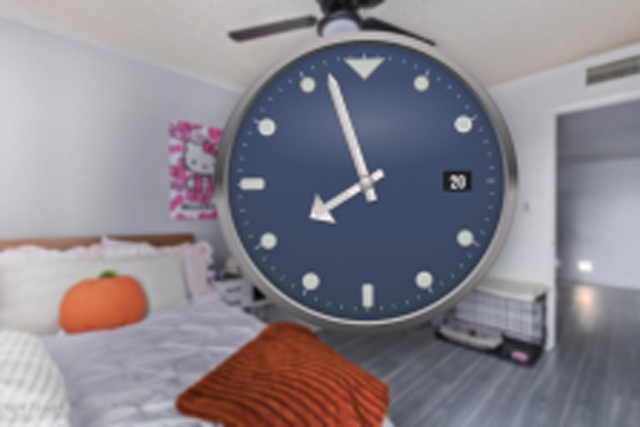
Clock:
7:57
